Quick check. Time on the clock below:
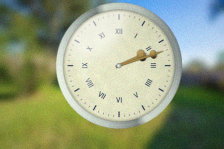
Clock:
2:12
